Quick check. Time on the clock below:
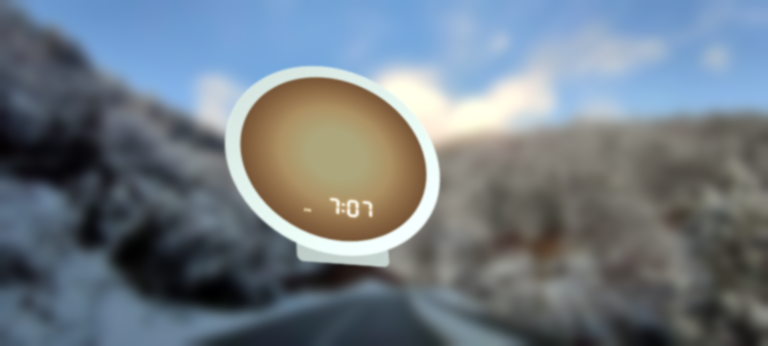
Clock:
7:07
